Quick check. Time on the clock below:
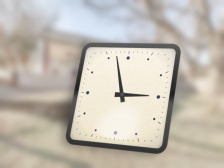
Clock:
2:57
